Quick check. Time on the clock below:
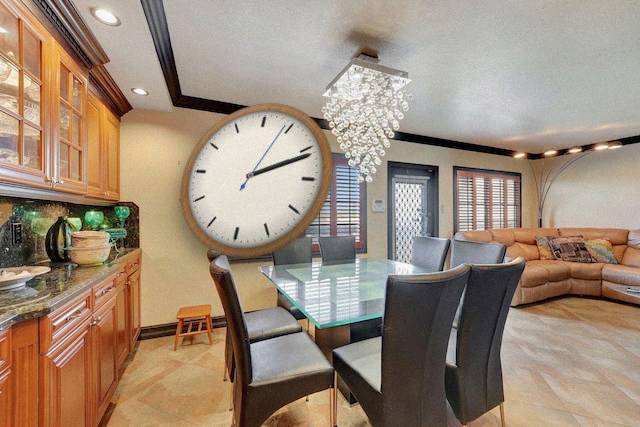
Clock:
2:11:04
